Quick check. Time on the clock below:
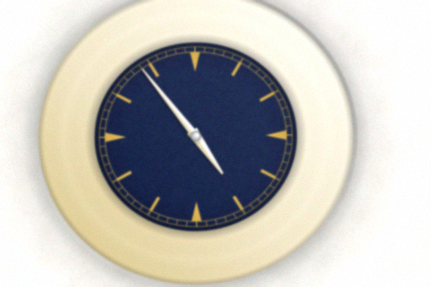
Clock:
4:54
